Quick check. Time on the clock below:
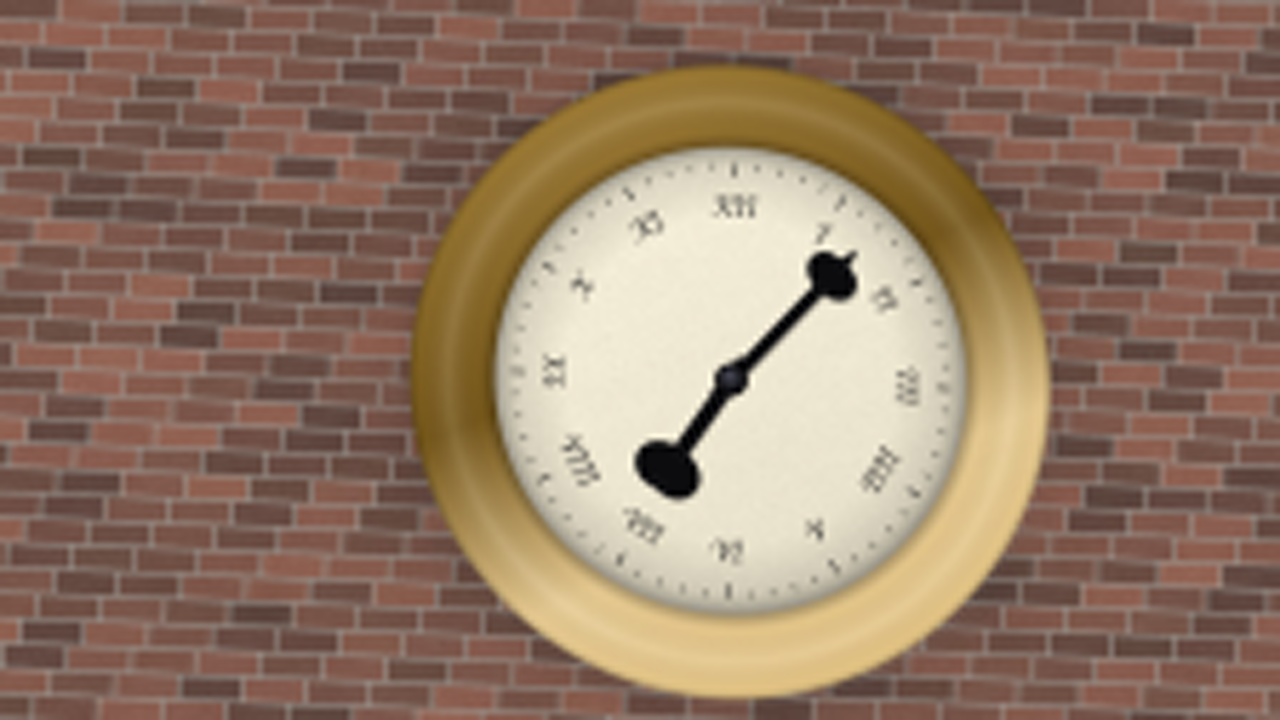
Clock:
7:07
